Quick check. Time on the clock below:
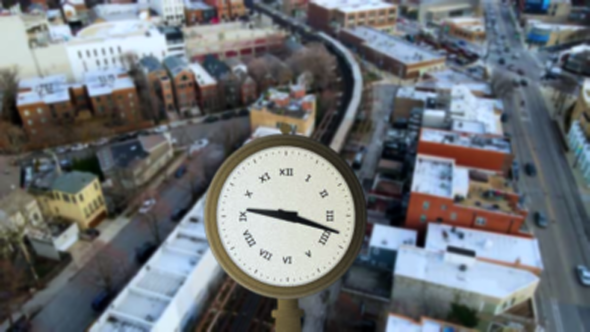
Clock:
9:18
